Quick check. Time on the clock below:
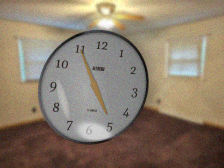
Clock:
4:55
